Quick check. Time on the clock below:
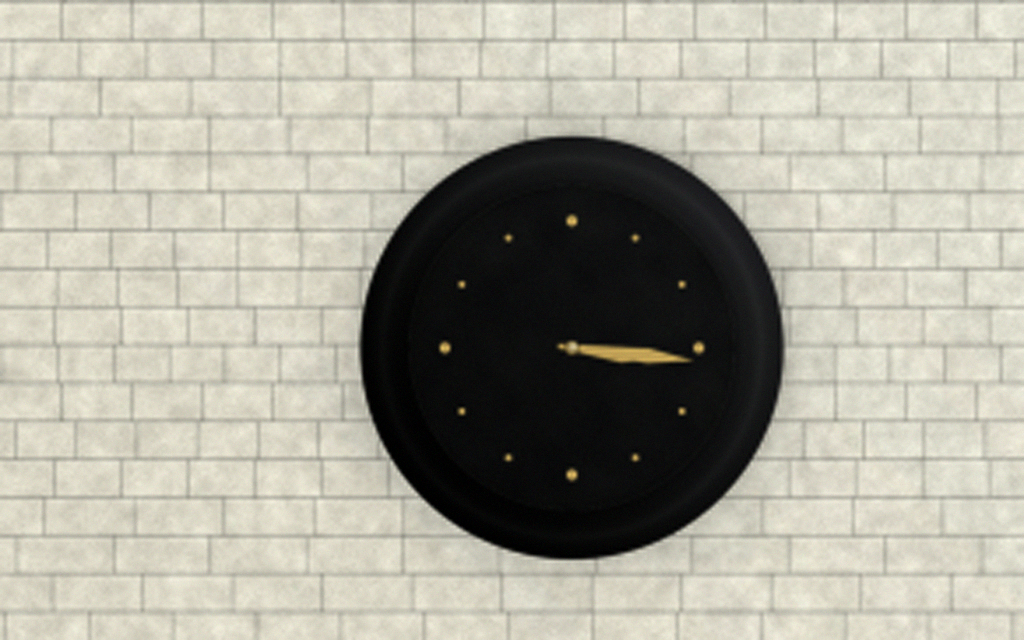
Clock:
3:16
